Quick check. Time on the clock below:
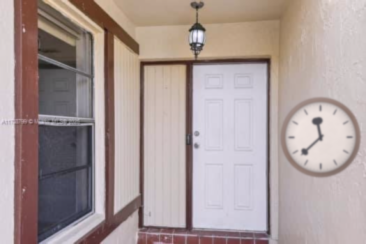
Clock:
11:38
